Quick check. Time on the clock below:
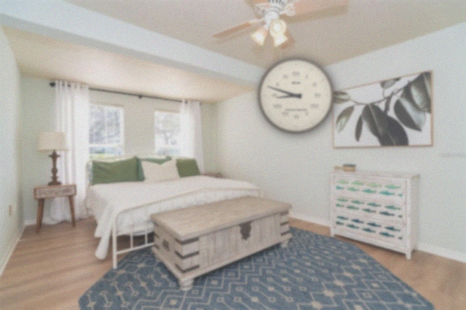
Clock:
8:48
